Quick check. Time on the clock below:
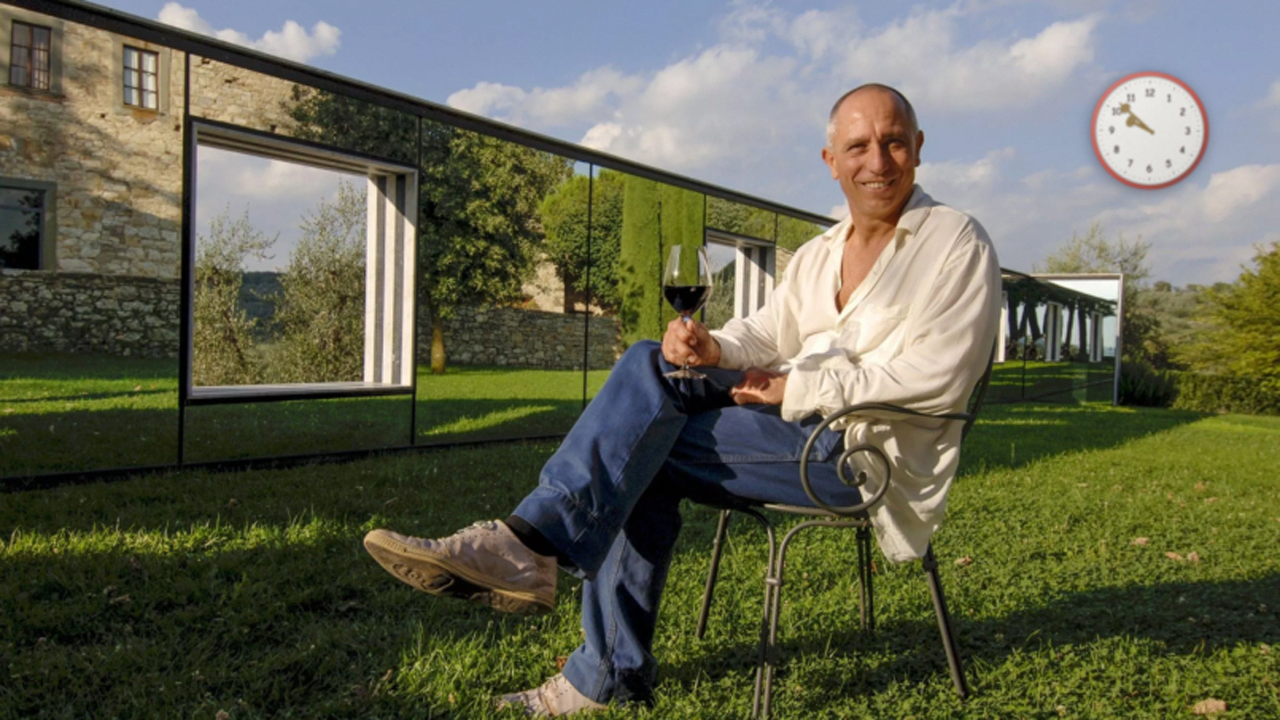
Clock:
9:52
